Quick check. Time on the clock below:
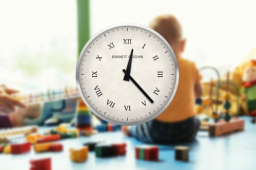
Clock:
12:23
